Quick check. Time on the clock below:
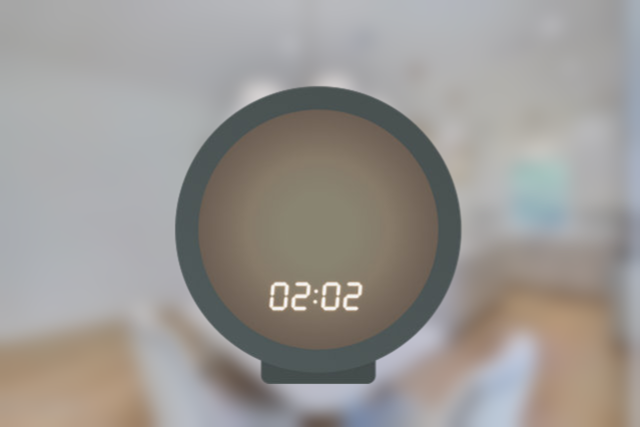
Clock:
2:02
